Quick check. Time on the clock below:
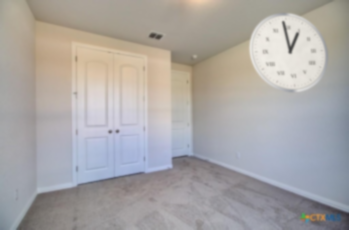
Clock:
12:59
